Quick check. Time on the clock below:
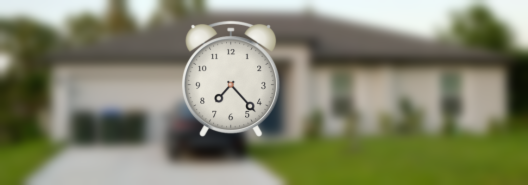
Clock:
7:23
